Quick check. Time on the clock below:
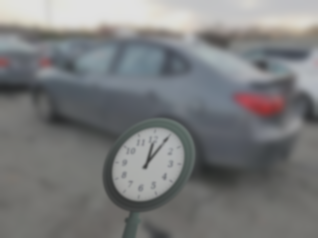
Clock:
12:05
